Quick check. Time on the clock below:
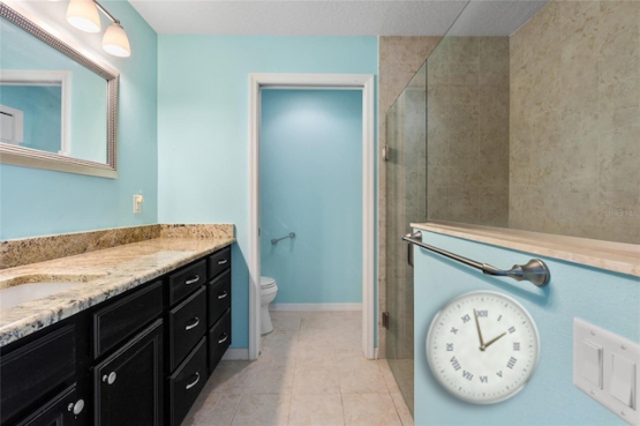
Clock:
1:58
